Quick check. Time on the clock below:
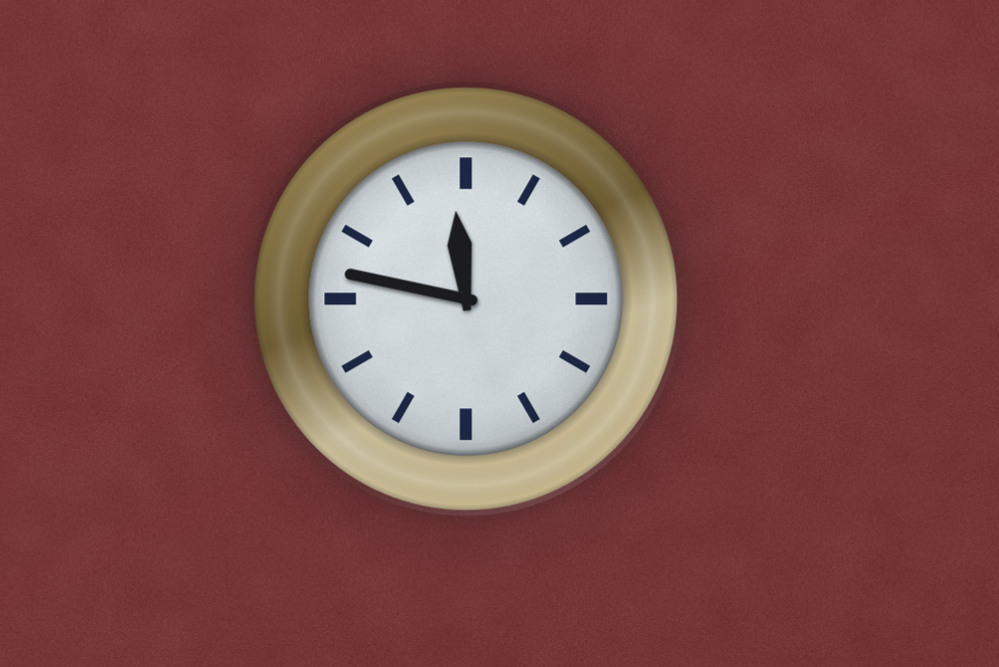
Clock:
11:47
